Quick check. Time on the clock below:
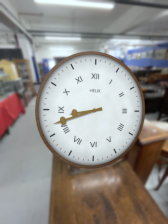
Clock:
8:42
